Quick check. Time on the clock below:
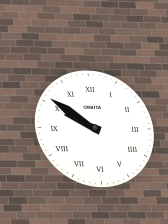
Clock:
9:51
